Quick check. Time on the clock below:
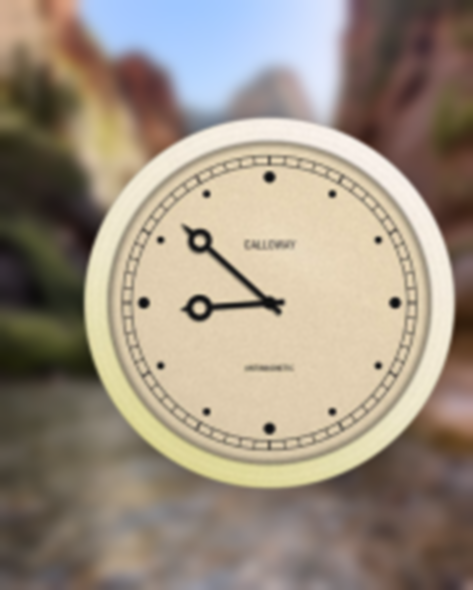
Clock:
8:52
